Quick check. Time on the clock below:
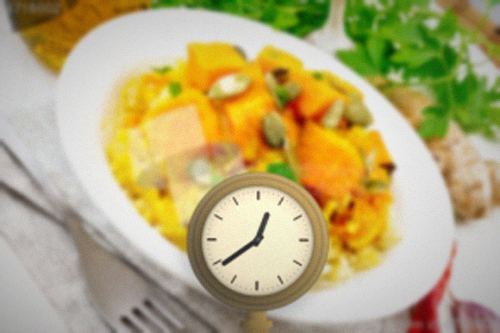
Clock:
12:39
